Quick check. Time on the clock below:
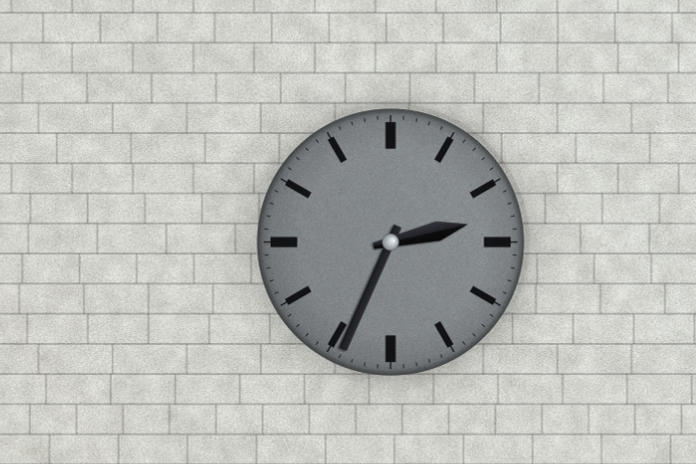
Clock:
2:34
